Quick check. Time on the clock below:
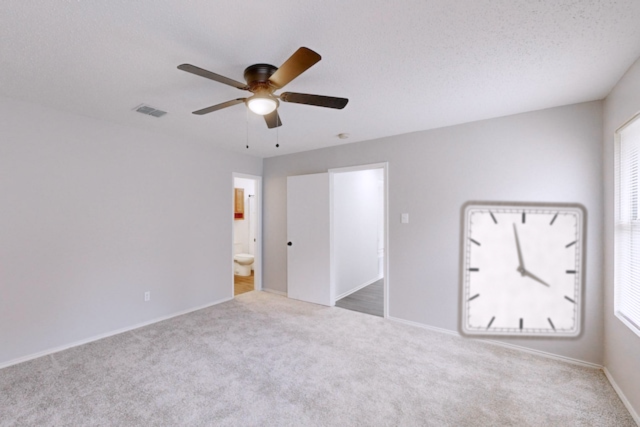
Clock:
3:58
